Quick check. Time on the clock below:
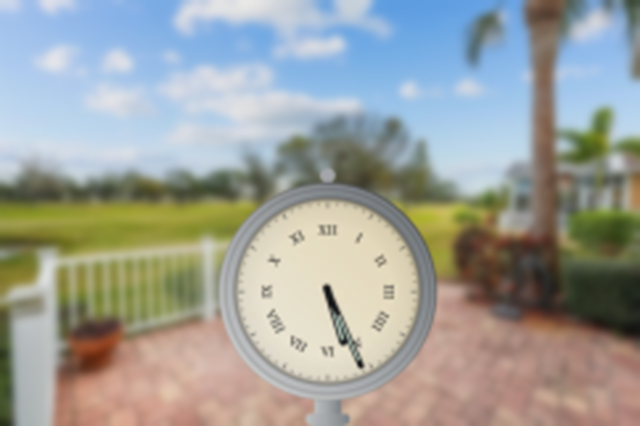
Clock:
5:26
